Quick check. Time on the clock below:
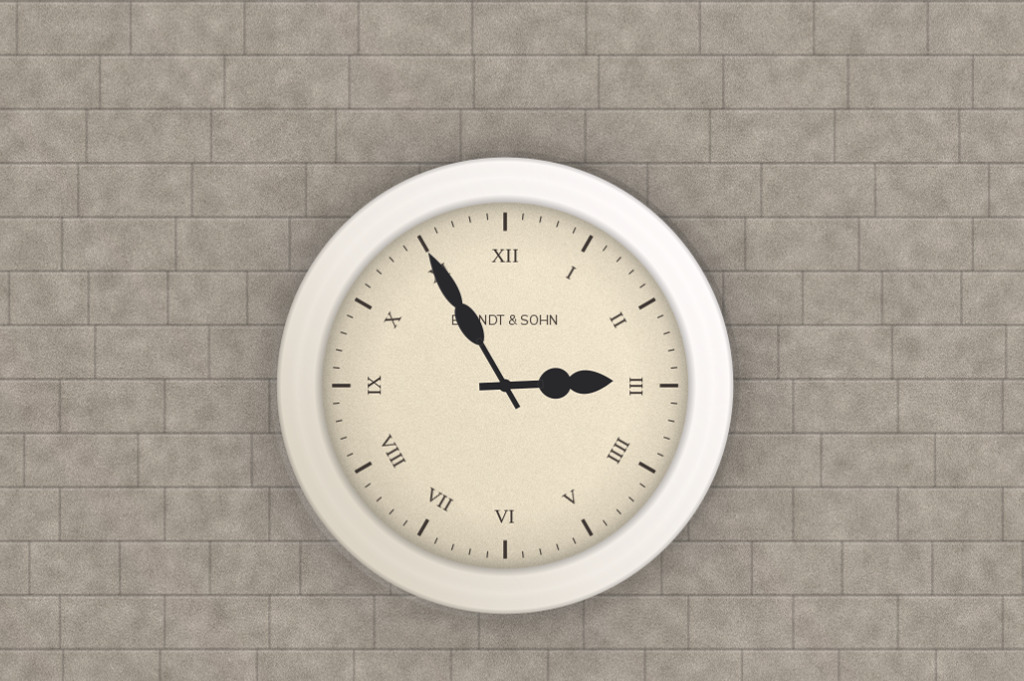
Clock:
2:55
